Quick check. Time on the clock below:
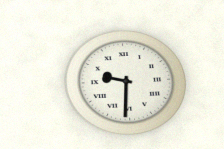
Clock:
9:31
